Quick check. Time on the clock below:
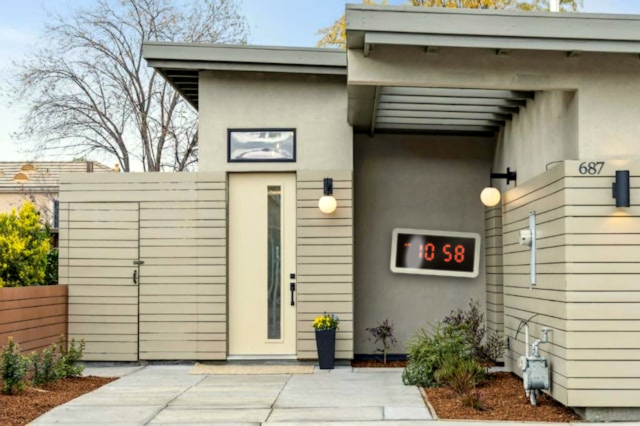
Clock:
10:58
